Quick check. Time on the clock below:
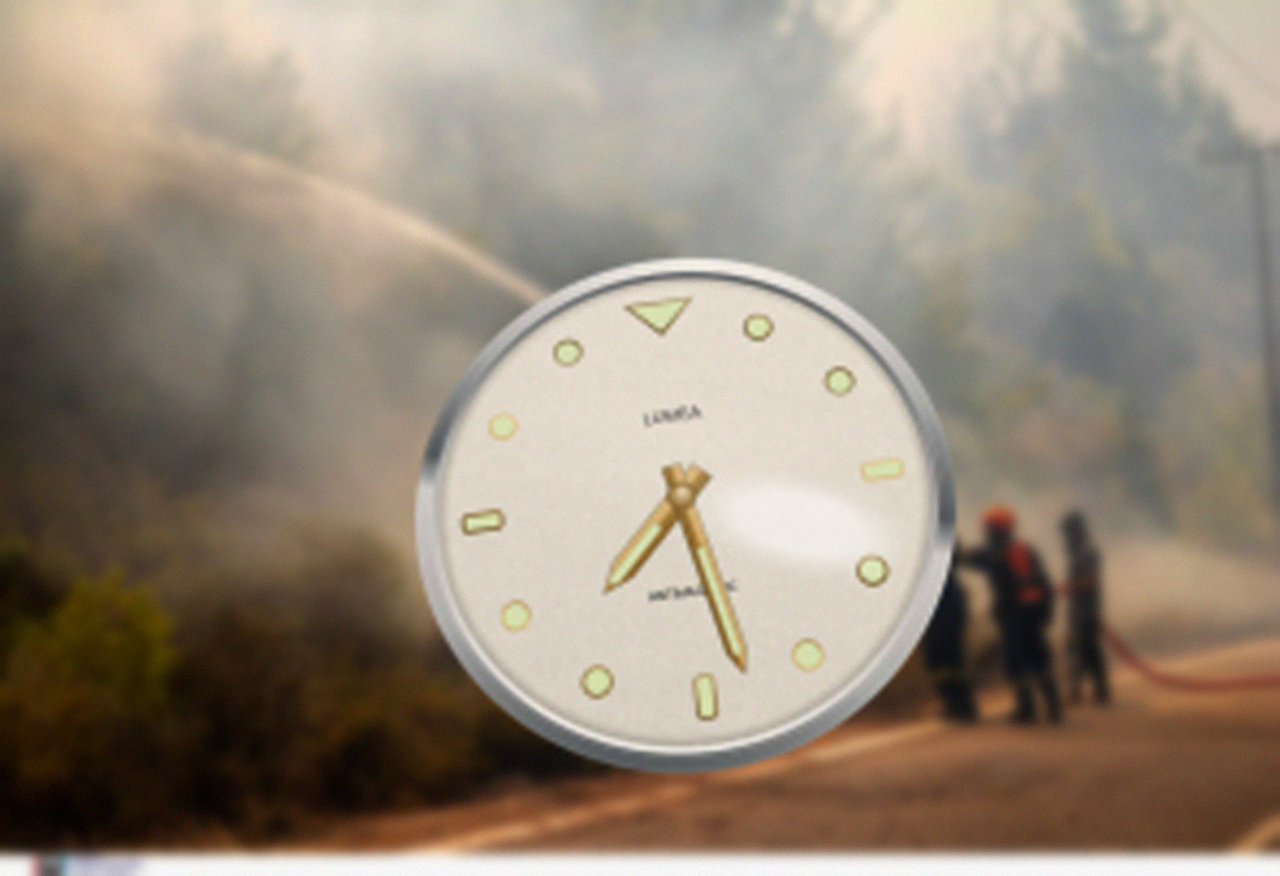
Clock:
7:28
